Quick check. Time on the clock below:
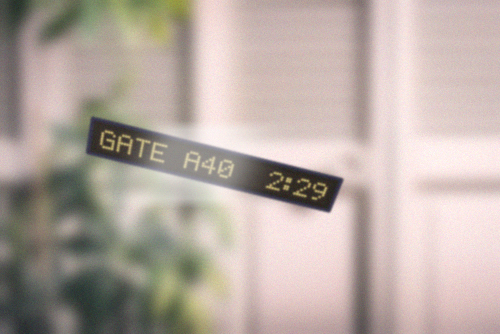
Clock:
2:29
